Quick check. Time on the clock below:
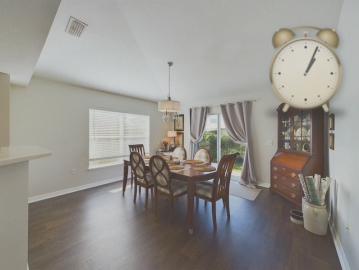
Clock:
1:04
